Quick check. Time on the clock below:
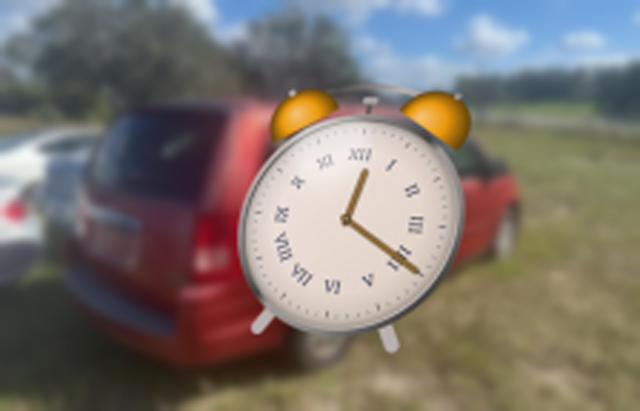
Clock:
12:20
